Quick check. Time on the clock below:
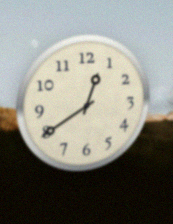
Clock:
12:40
